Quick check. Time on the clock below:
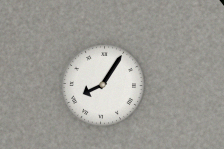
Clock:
8:05
